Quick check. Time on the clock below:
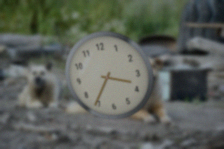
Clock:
3:36
